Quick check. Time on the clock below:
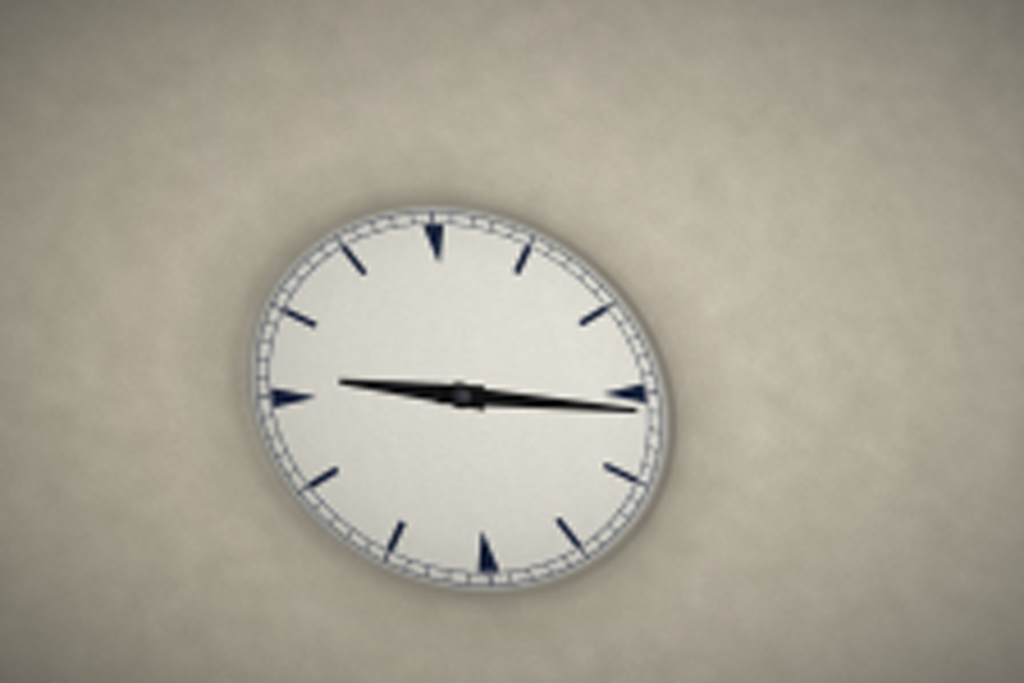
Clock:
9:16
